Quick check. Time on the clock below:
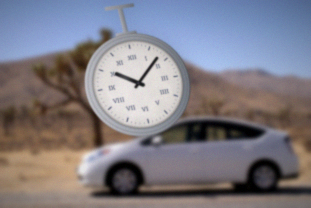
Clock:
10:08
